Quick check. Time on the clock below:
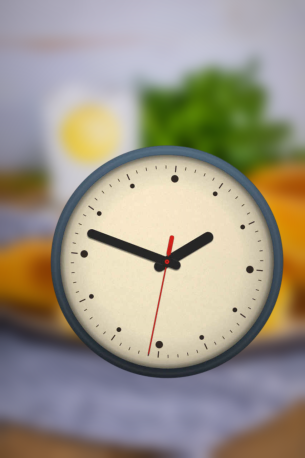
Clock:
1:47:31
